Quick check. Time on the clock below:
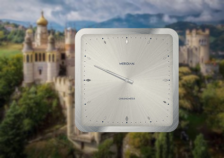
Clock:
9:49
